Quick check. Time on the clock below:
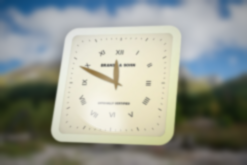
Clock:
11:49
